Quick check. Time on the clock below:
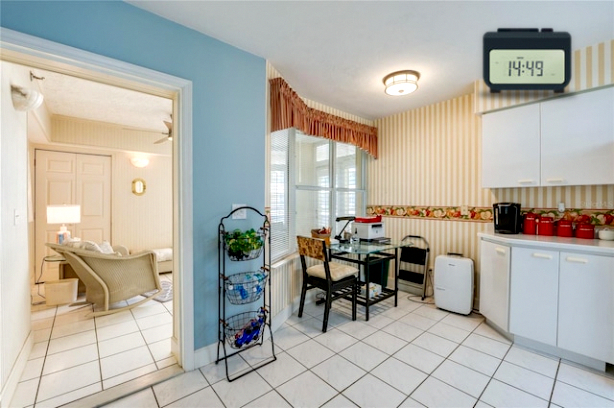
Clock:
14:49
